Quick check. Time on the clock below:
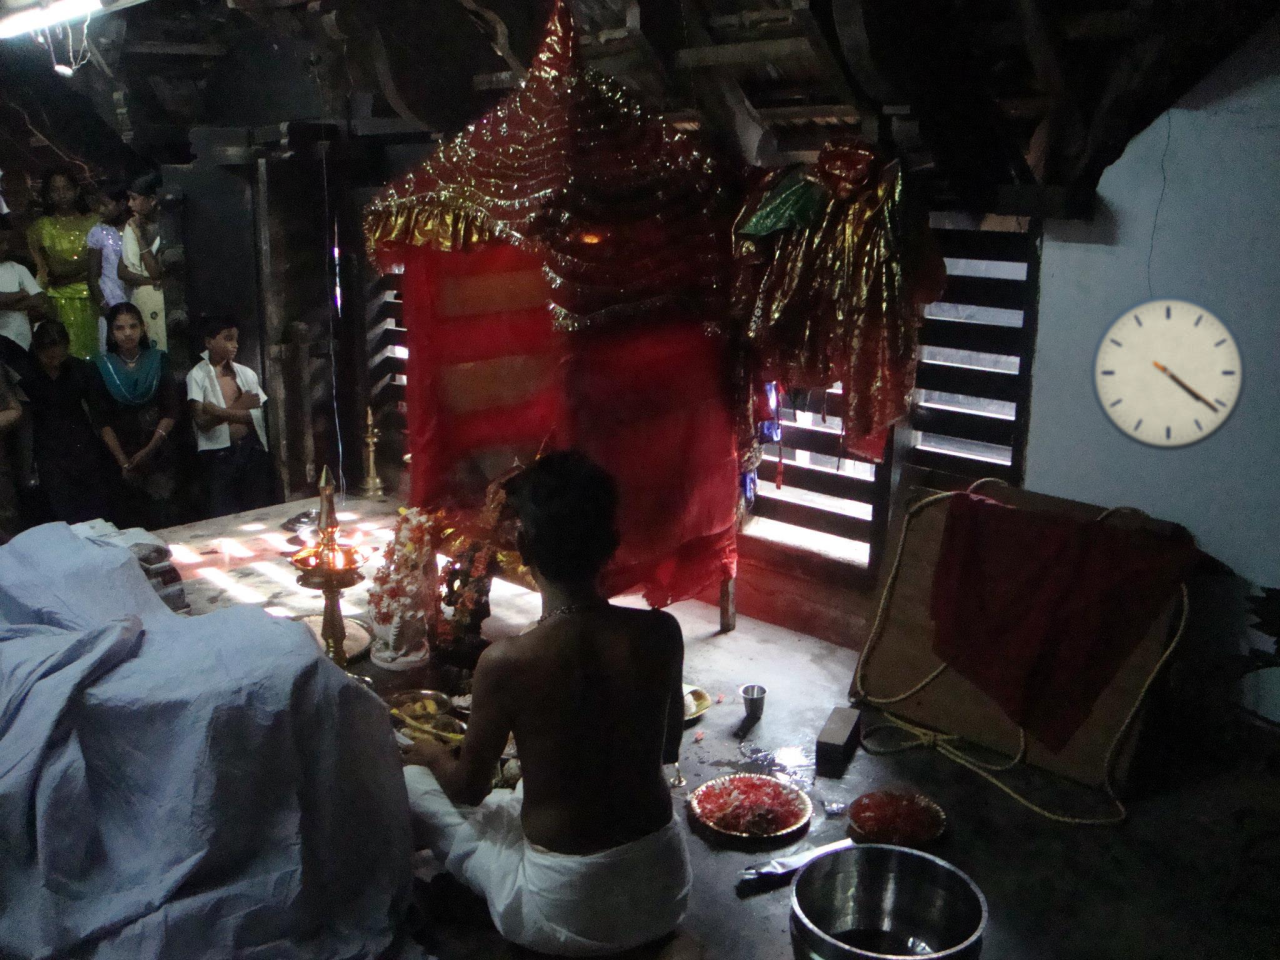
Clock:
4:21:21
